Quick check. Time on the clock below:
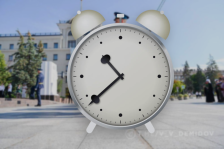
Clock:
10:38
